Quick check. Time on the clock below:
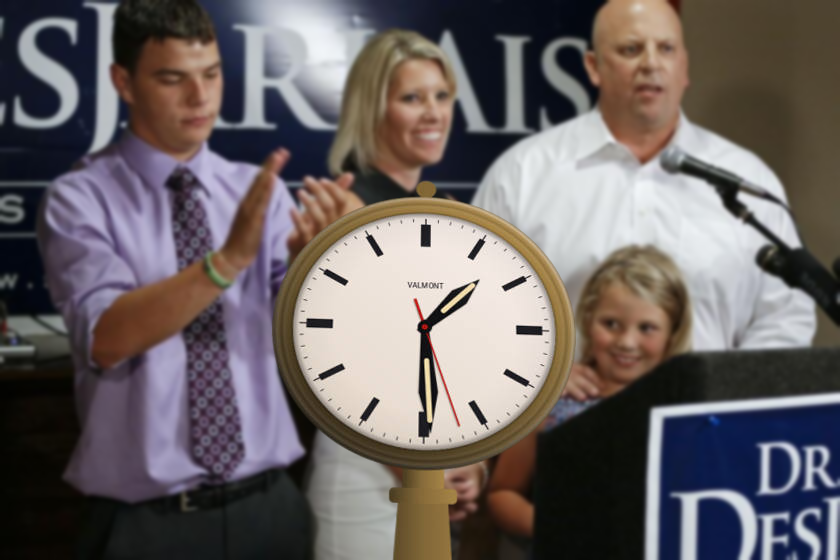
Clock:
1:29:27
